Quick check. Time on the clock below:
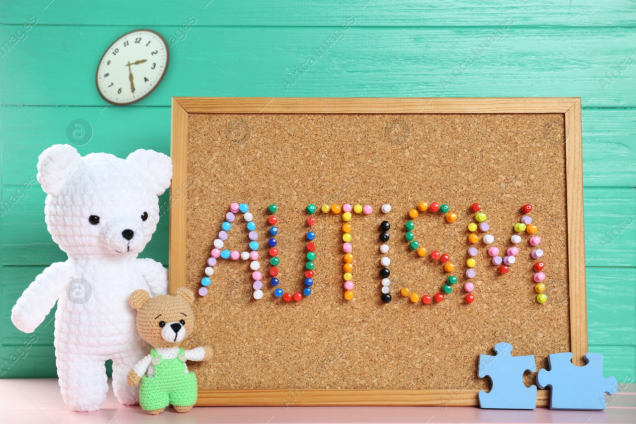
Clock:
2:25
